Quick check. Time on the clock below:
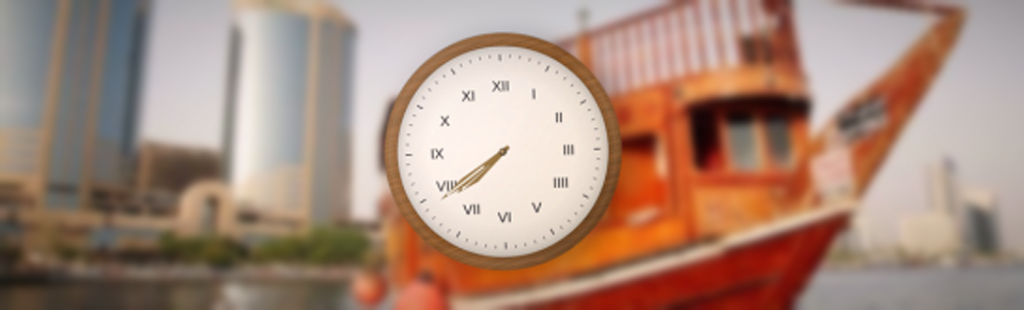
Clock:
7:39
